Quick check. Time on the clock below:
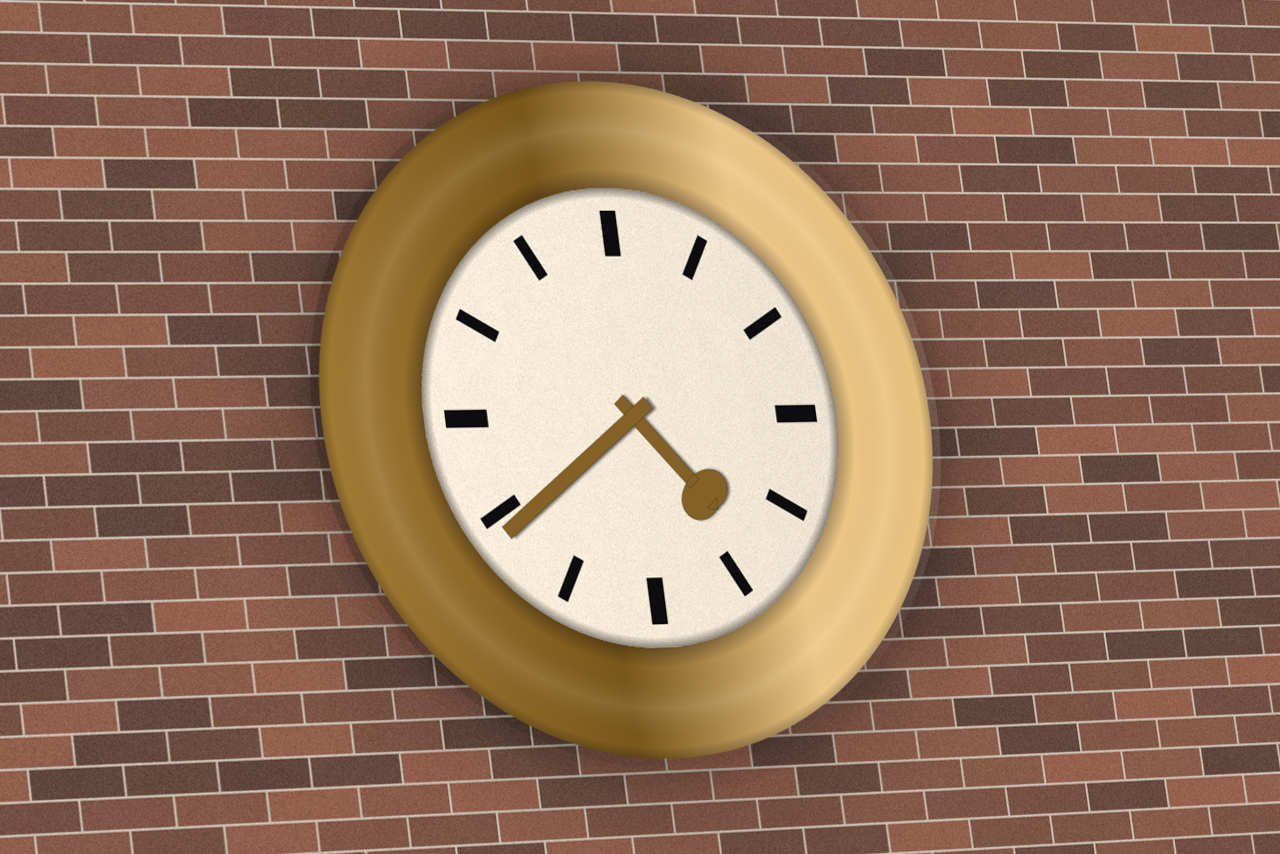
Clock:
4:39
